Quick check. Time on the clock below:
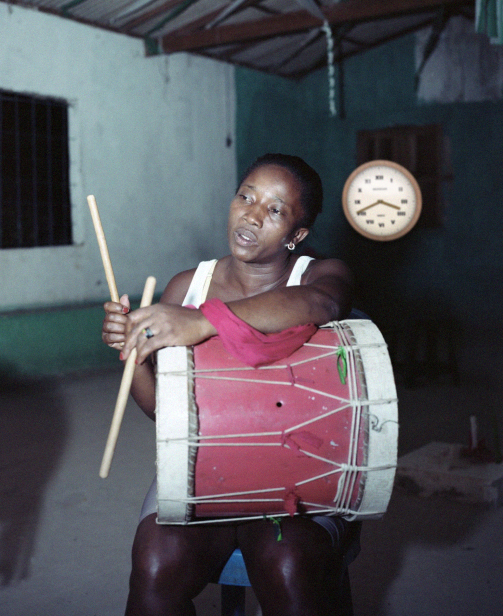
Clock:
3:41
